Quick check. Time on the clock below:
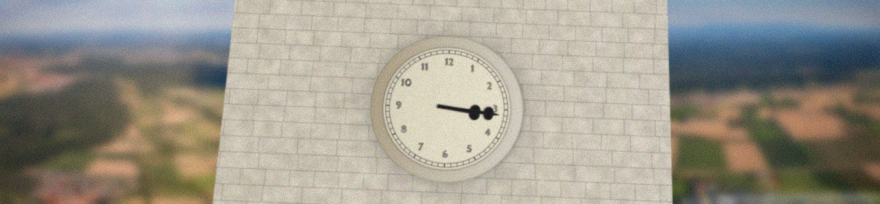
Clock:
3:16
